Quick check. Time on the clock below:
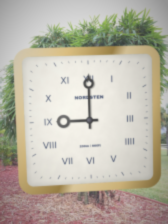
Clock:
9:00
